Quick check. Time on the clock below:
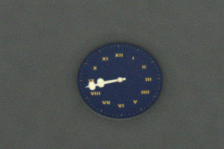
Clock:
8:43
